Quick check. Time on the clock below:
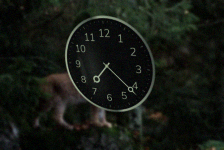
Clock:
7:22
